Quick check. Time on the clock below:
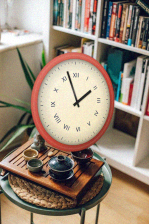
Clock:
1:57
